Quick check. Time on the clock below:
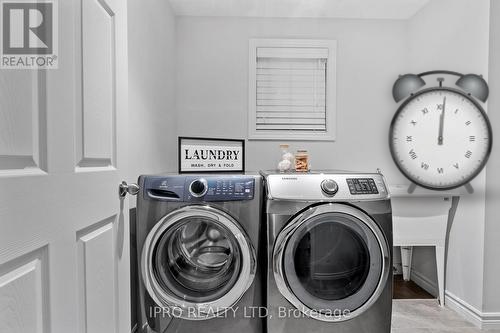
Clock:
12:01
